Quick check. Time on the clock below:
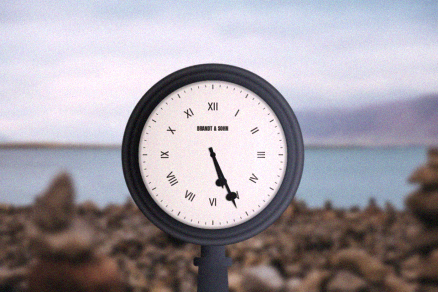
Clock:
5:26
